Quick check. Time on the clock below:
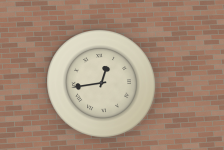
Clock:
12:44
